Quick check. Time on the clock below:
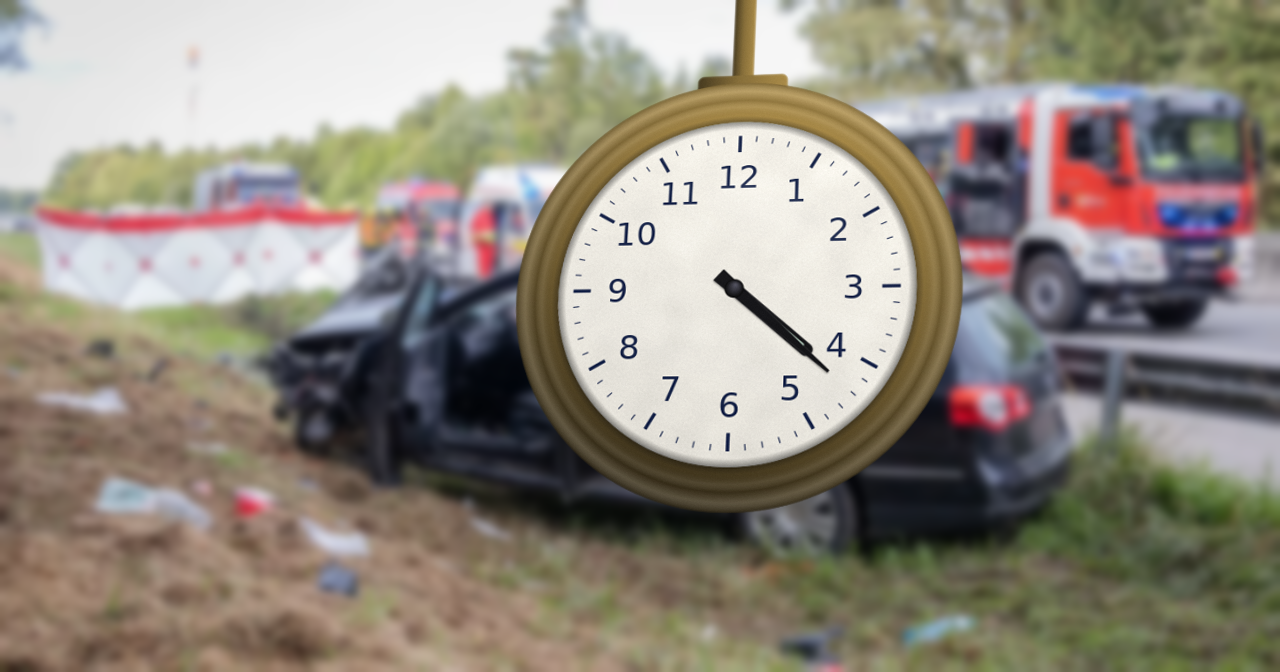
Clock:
4:22
